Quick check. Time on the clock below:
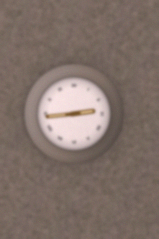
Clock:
2:44
